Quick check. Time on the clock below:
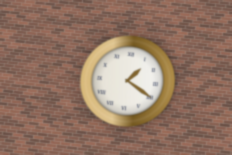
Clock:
1:20
